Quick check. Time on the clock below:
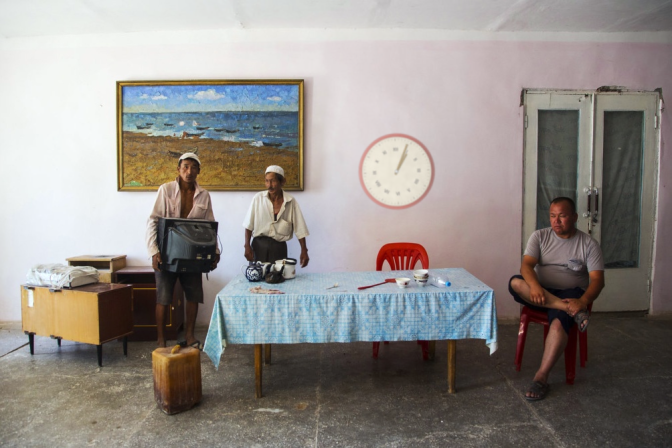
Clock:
1:04
